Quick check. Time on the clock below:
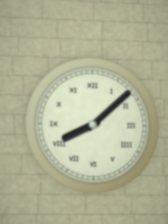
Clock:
8:08
